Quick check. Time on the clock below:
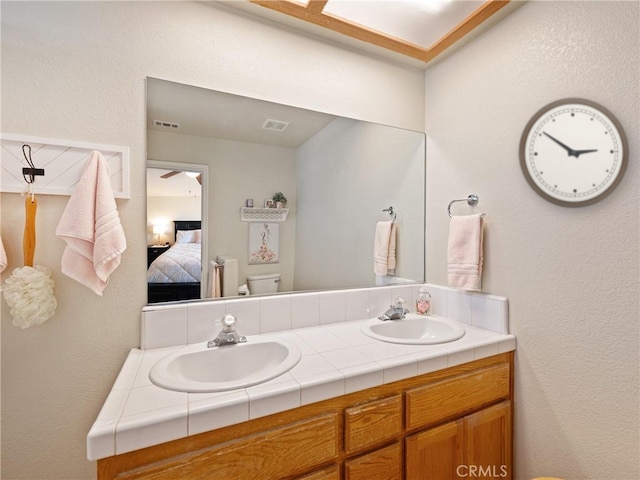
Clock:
2:51
